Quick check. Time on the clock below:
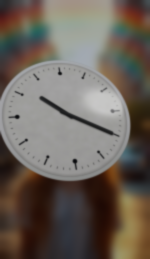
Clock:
10:20
